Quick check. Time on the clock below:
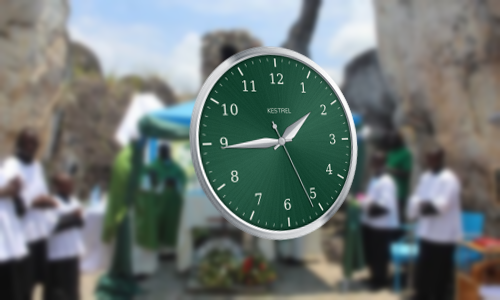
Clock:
1:44:26
